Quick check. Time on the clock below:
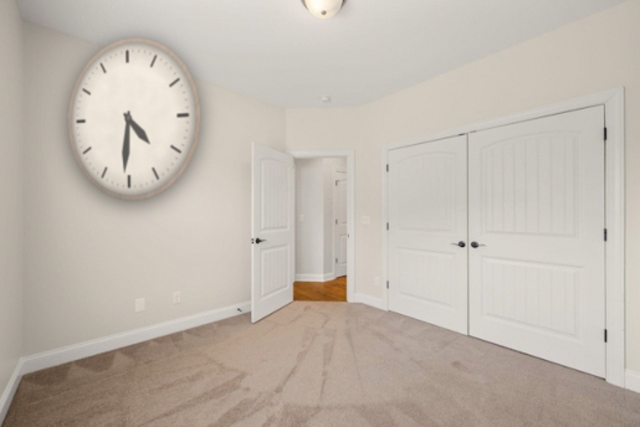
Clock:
4:31
